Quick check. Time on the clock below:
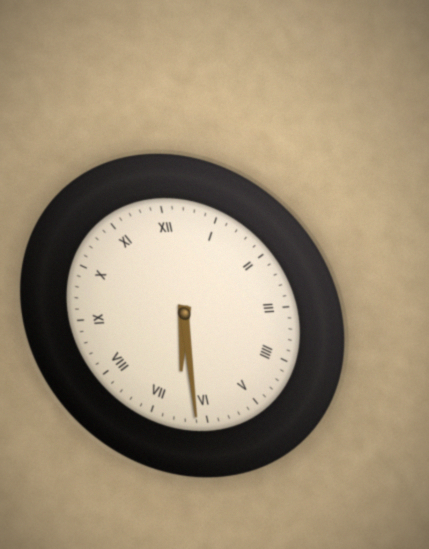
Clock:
6:31
